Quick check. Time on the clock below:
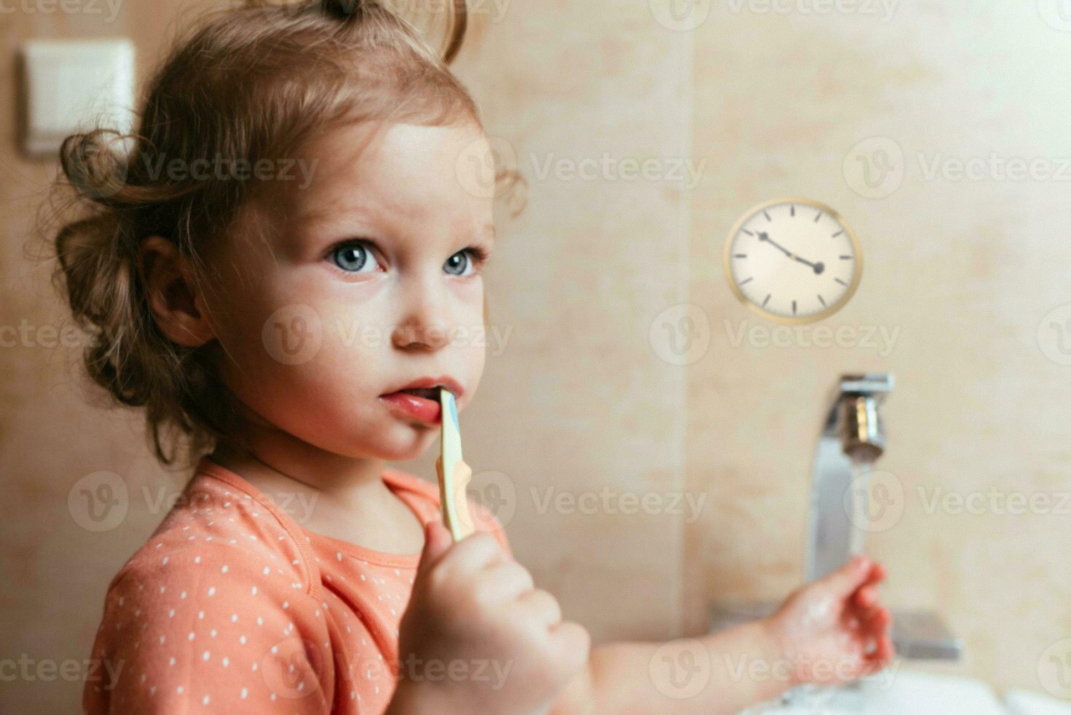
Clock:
3:51
